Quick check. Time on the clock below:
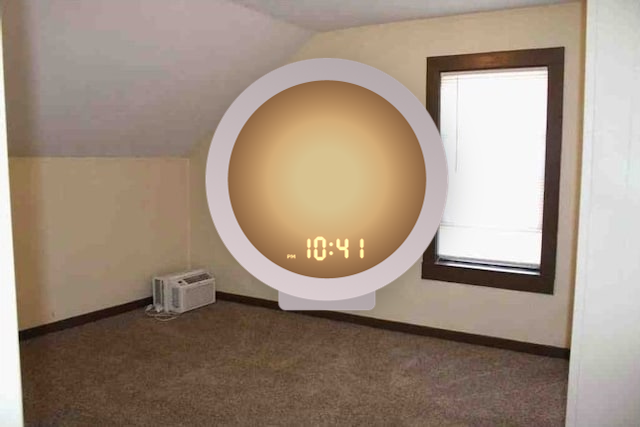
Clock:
10:41
